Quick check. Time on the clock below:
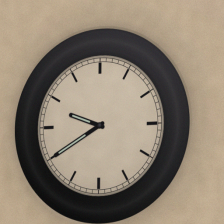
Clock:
9:40
